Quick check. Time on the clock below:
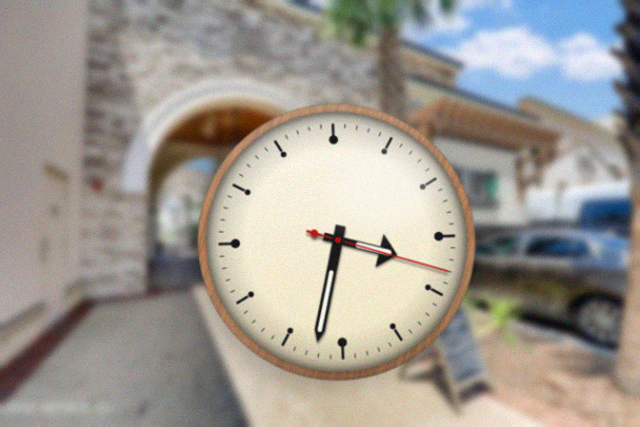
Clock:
3:32:18
